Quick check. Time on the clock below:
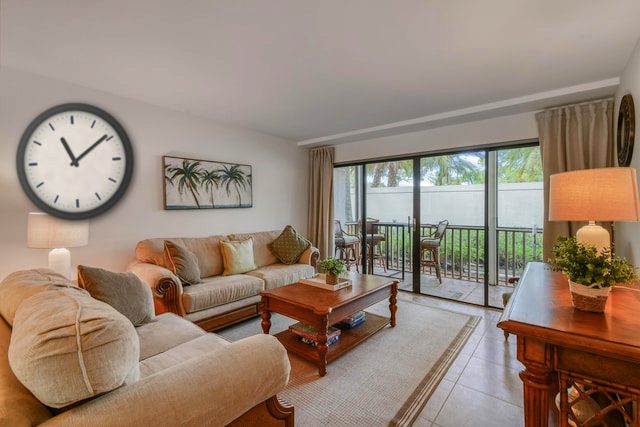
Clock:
11:09
